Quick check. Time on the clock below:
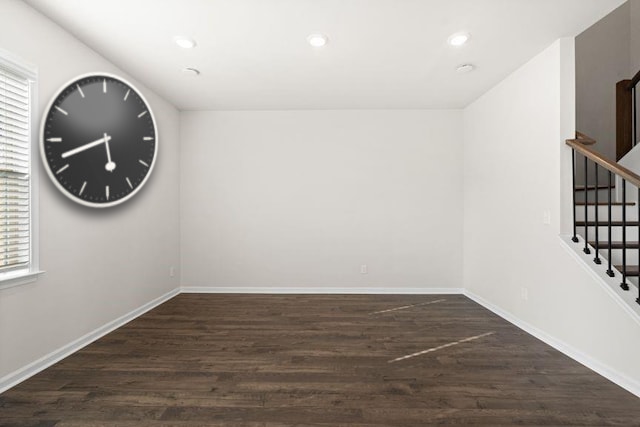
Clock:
5:42
